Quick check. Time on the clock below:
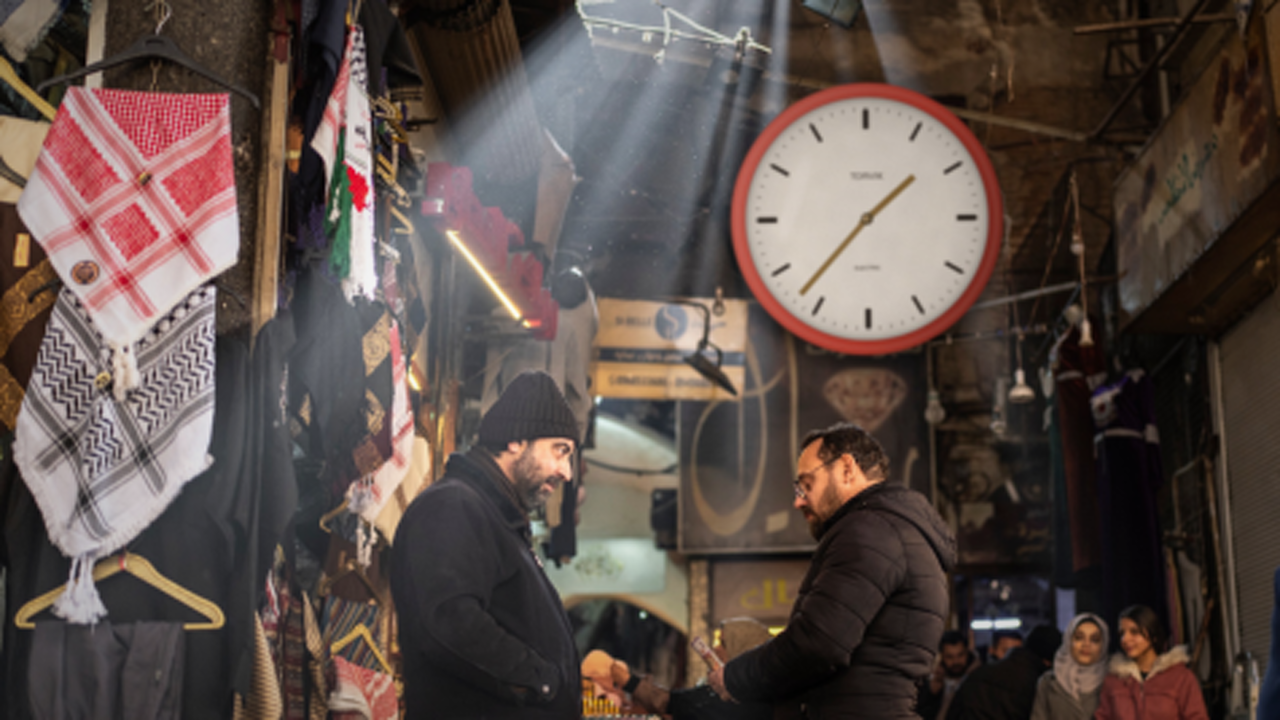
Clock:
1:37
